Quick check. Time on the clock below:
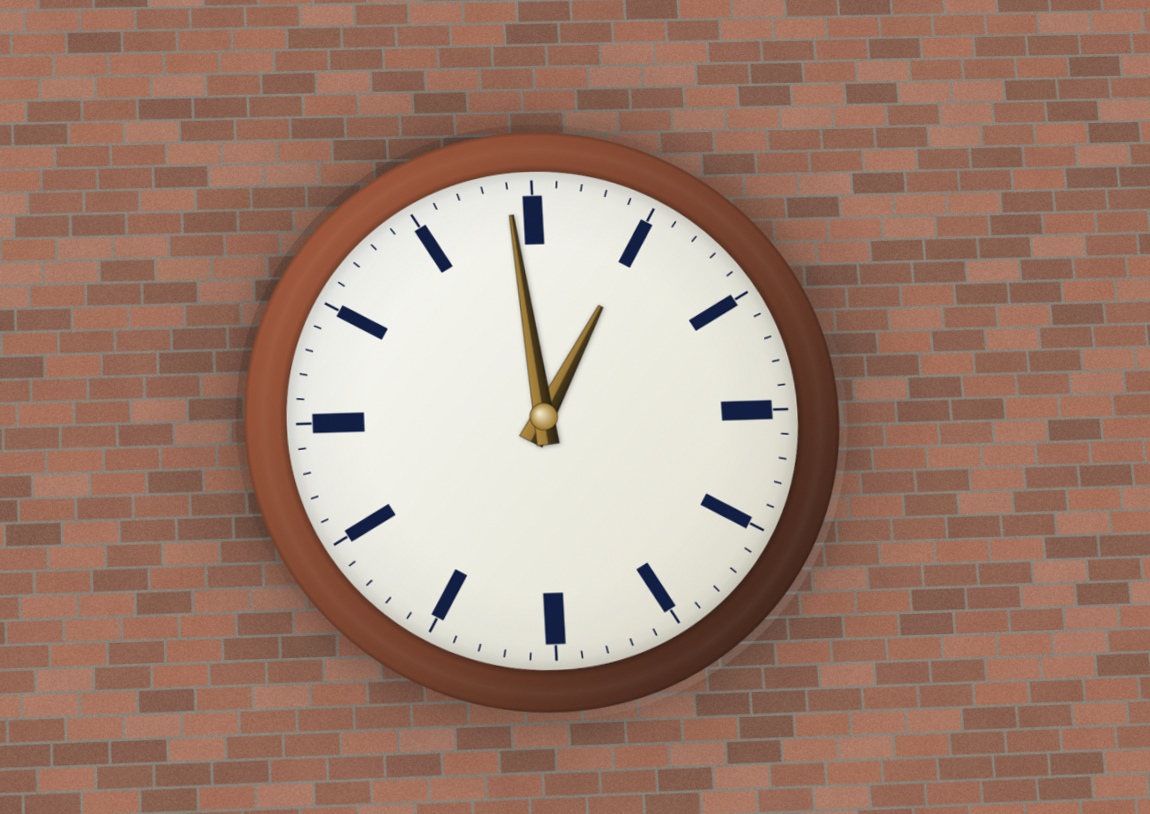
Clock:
12:59
